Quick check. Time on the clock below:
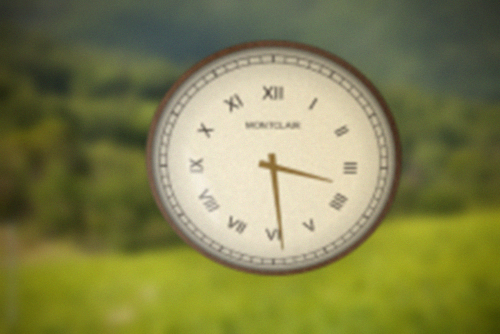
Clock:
3:29
